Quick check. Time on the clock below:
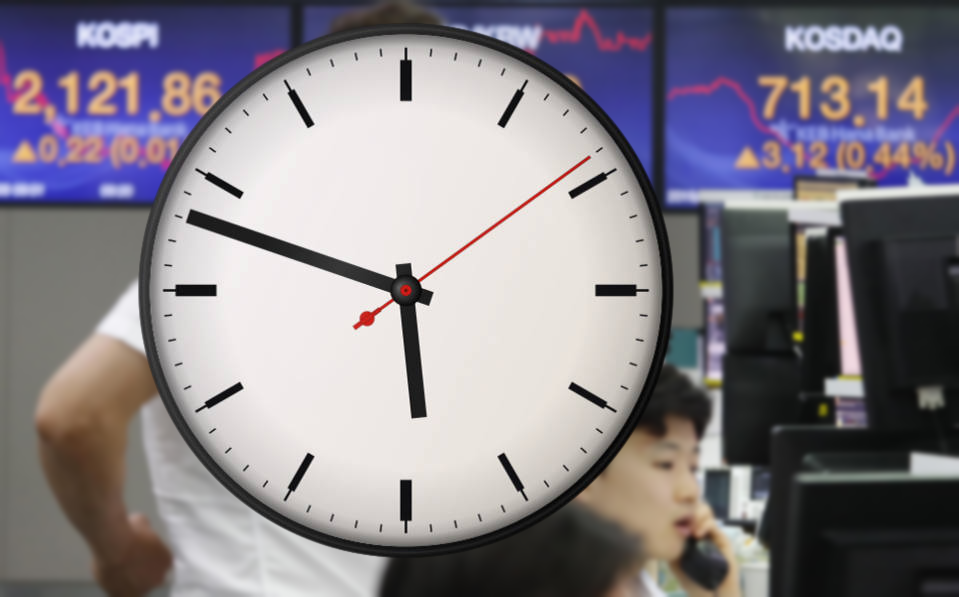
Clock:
5:48:09
